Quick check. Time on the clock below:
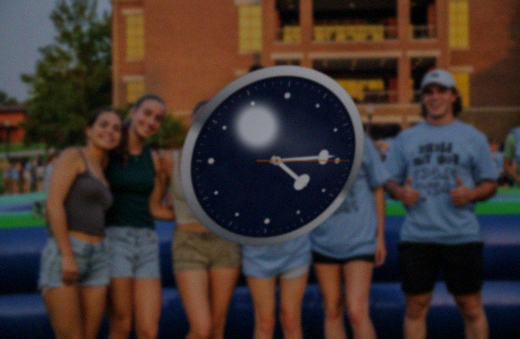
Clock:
4:14:15
